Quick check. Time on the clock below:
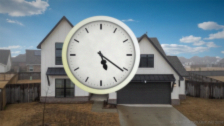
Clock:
5:21
